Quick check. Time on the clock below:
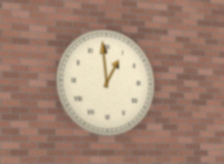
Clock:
12:59
